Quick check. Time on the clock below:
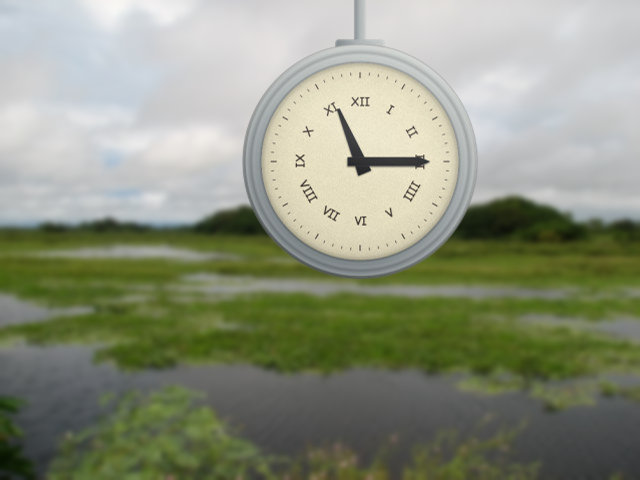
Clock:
11:15
